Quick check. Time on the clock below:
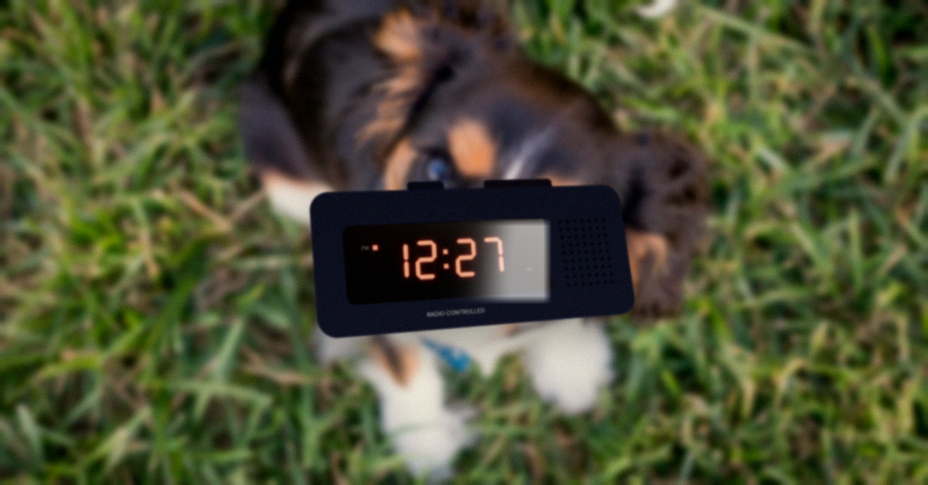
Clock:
12:27
